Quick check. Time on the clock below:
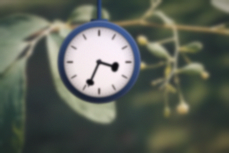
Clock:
3:34
